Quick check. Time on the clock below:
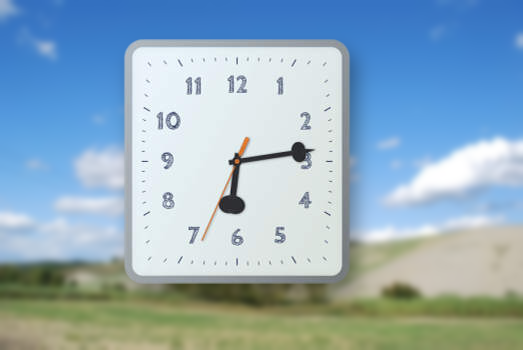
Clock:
6:13:34
